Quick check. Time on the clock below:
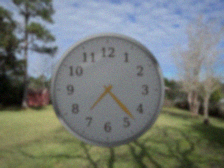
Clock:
7:23
